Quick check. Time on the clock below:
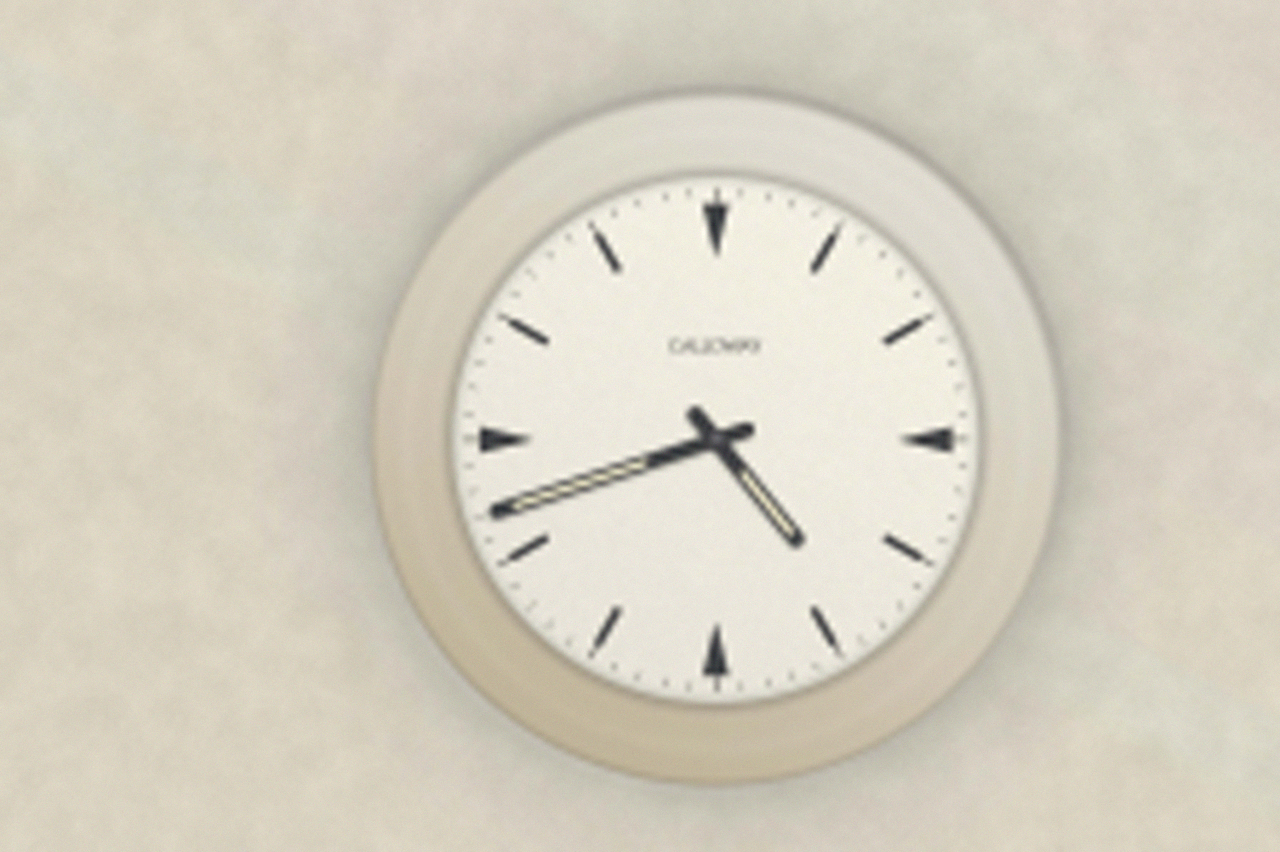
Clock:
4:42
